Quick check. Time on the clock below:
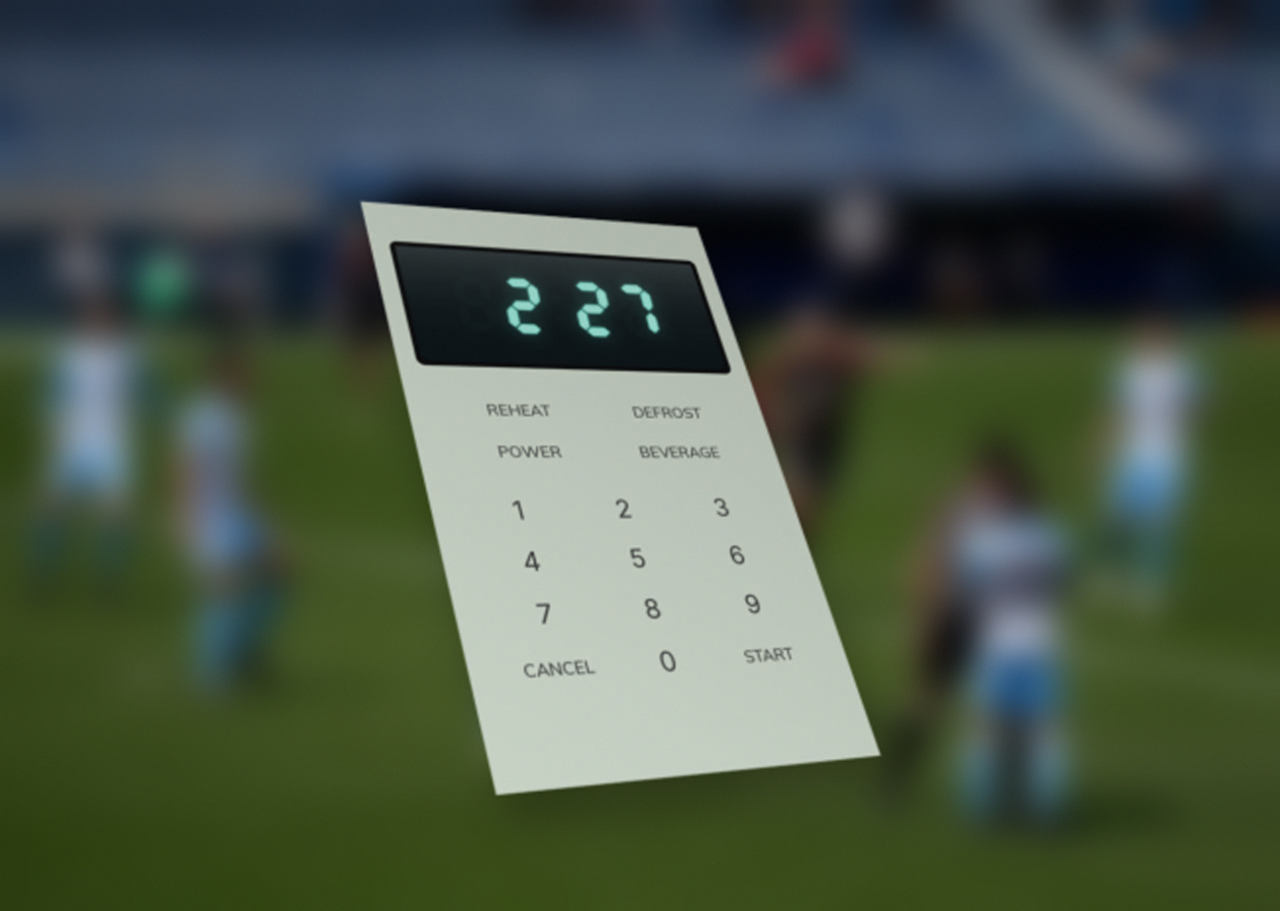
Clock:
2:27
